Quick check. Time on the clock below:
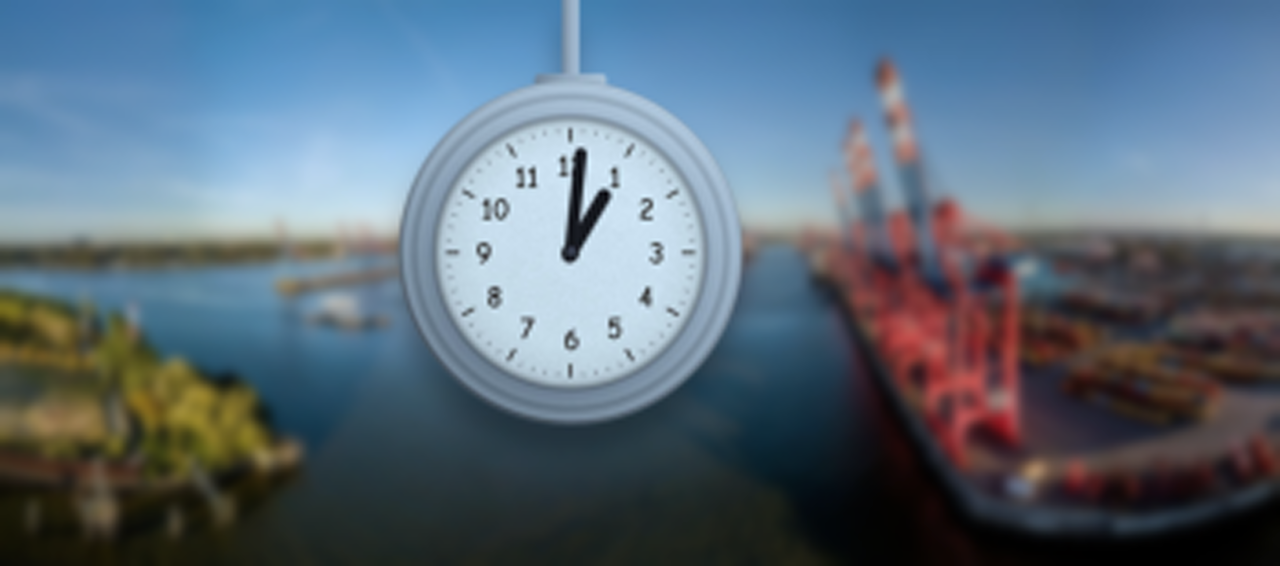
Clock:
1:01
